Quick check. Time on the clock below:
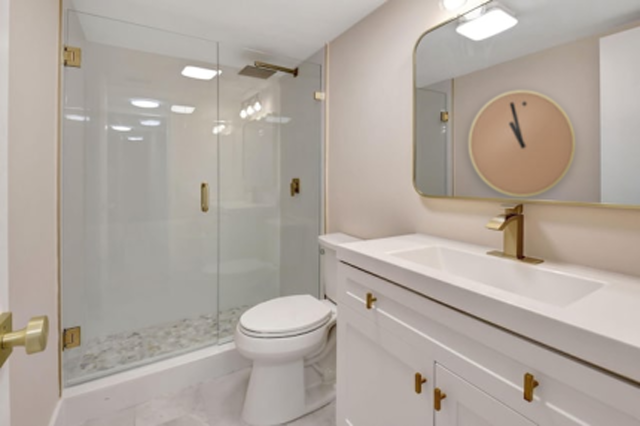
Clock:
10:57
